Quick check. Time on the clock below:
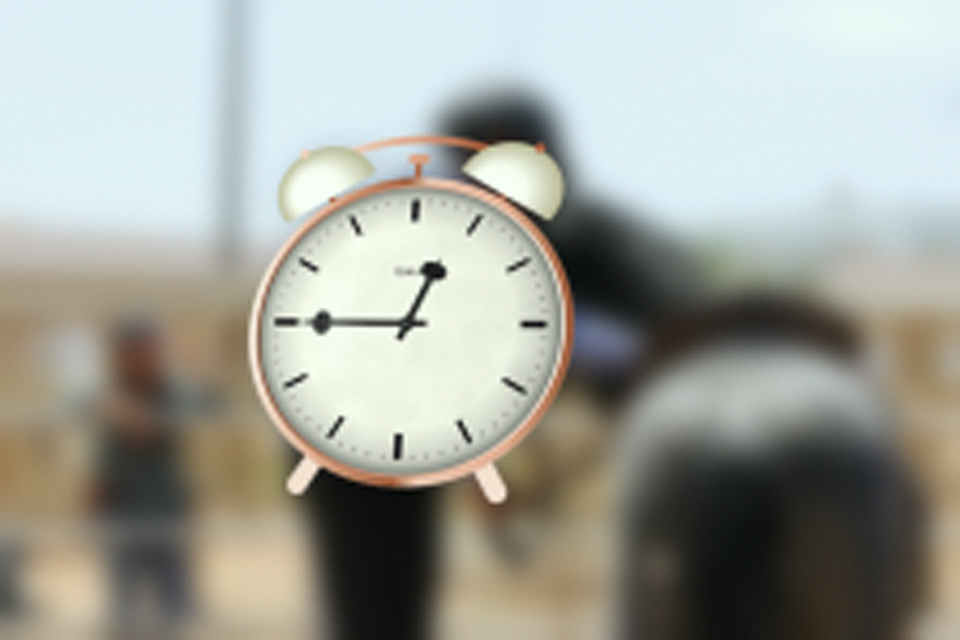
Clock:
12:45
